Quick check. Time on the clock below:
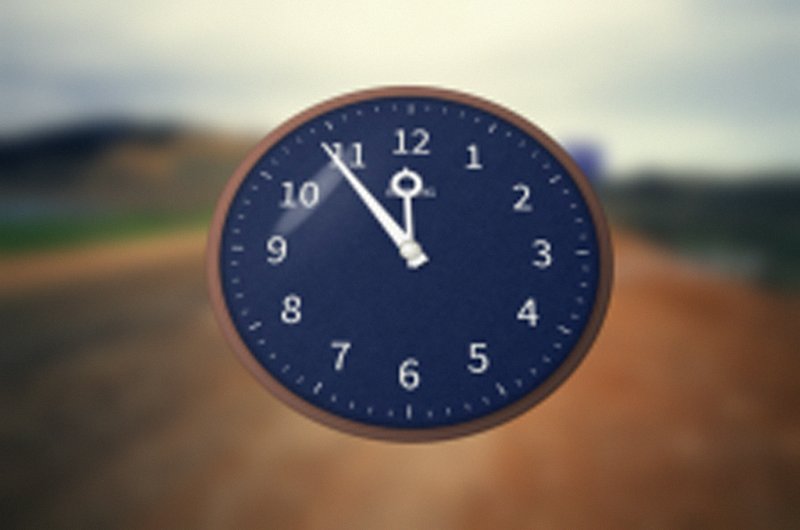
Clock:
11:54
